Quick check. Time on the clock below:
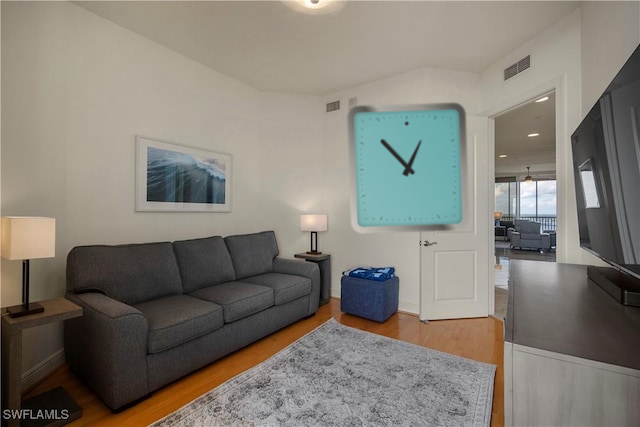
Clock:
12:53
